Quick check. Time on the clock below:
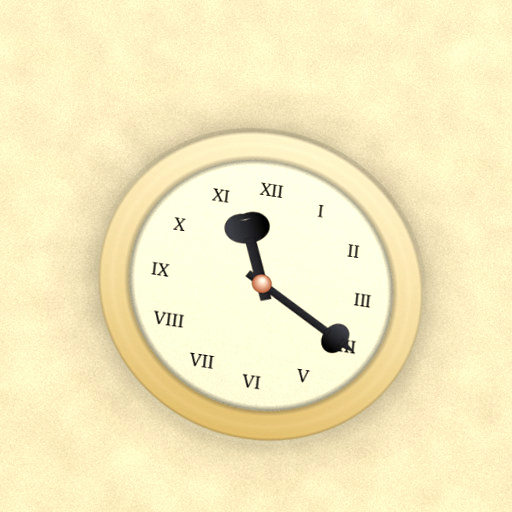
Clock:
11:20
